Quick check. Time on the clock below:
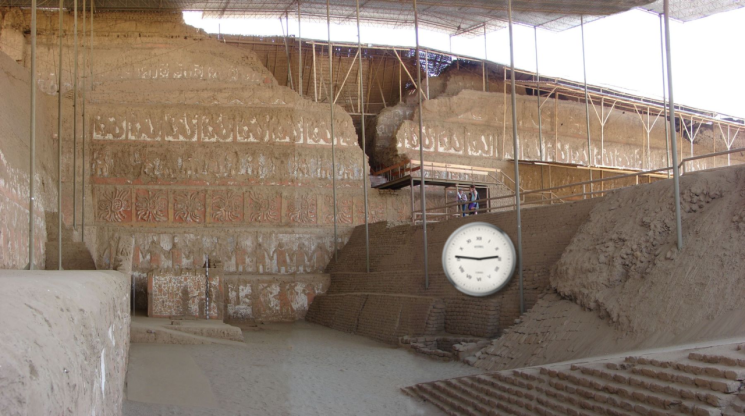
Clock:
2:46
